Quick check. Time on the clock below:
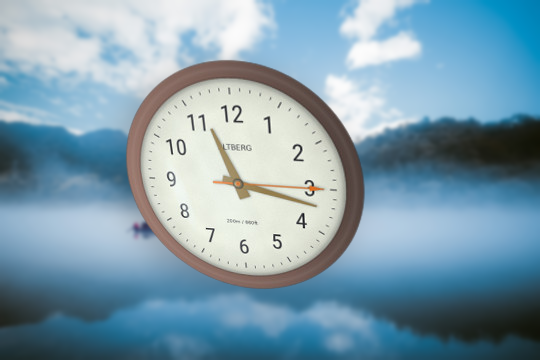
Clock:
11:17:15
